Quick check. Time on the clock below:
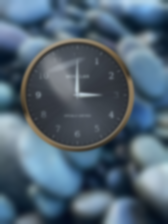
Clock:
3:00
